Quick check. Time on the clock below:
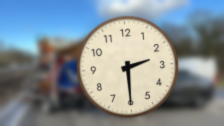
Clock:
2:30
